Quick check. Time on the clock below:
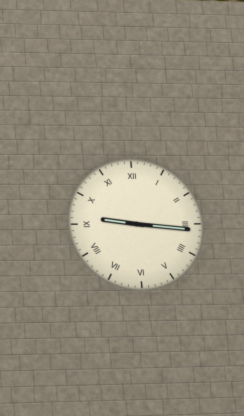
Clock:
9:16
